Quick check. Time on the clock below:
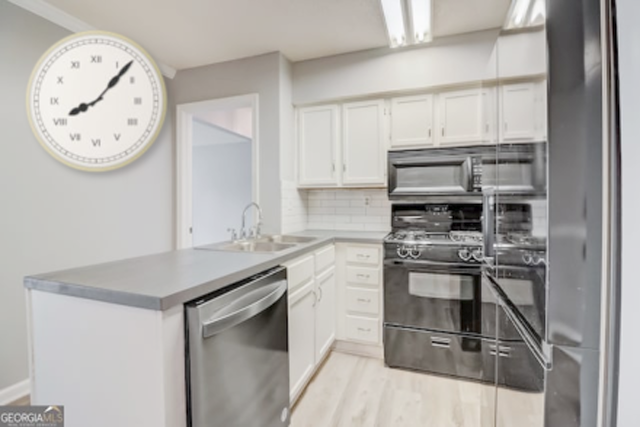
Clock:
8:07
